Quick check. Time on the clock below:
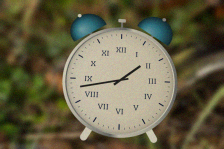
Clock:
1:43
